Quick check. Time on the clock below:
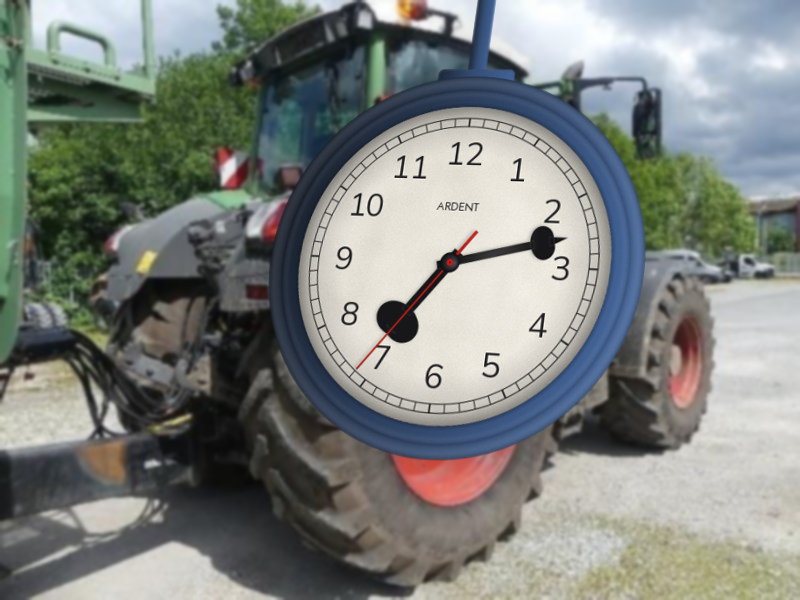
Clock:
7:12:36
